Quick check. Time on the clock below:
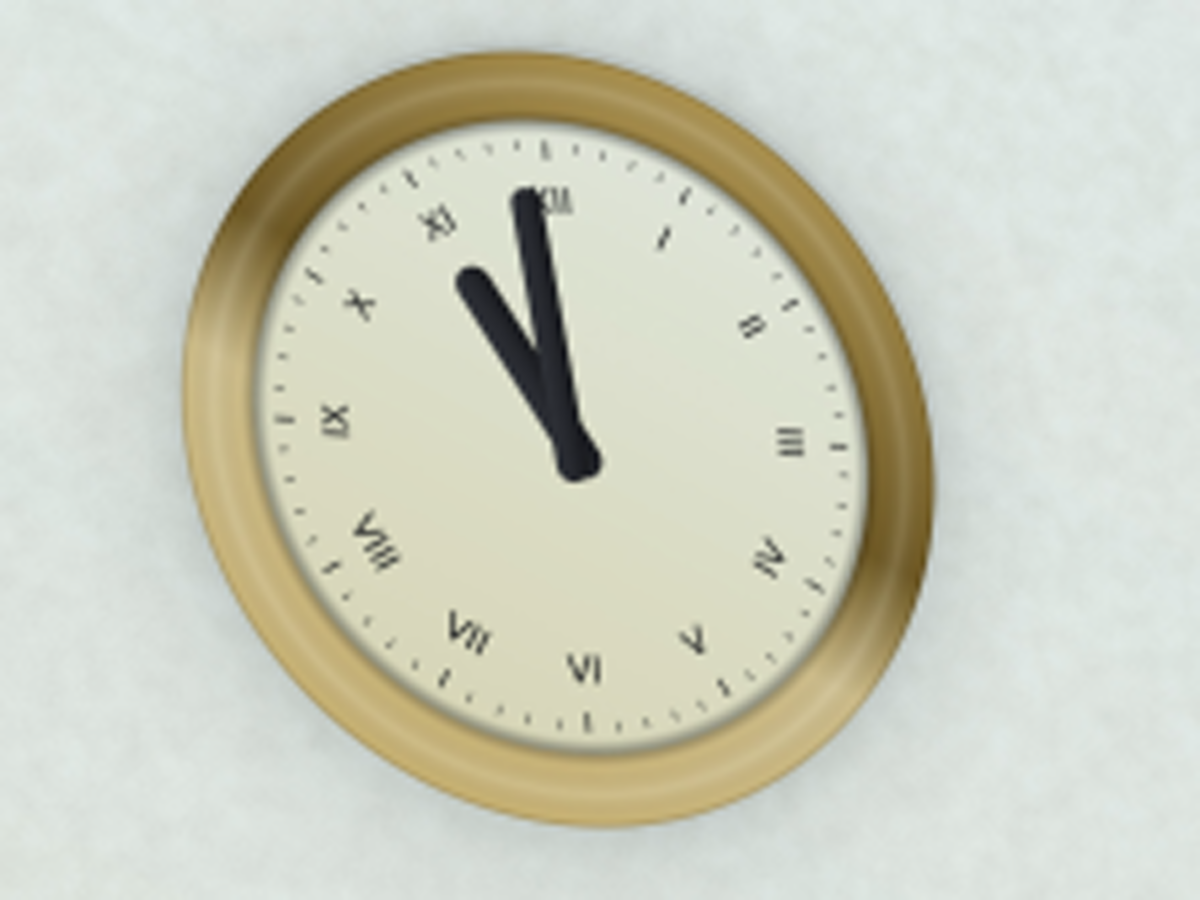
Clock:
10:59
